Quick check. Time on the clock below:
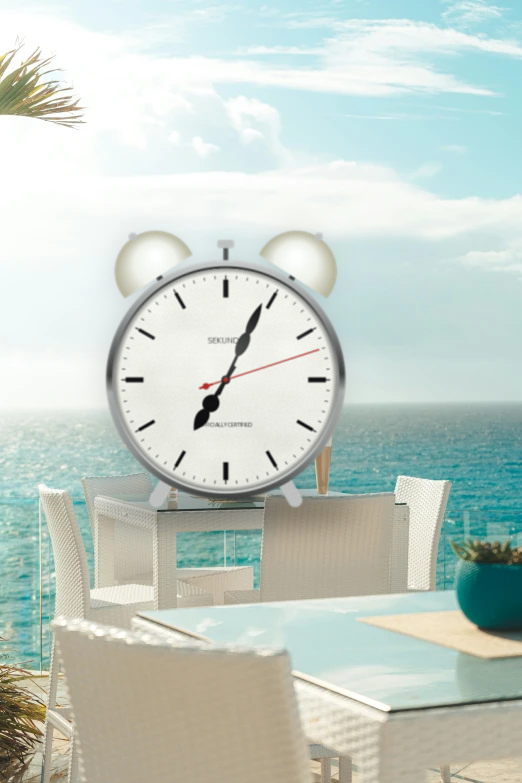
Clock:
7:04:12
